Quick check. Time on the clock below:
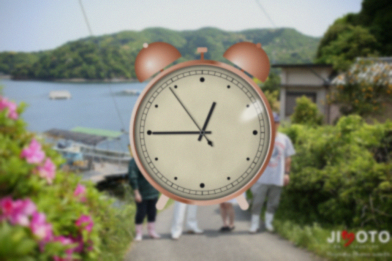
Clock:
12:44:54
